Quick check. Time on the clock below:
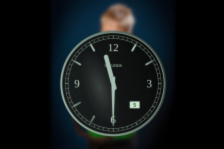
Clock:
11:30
